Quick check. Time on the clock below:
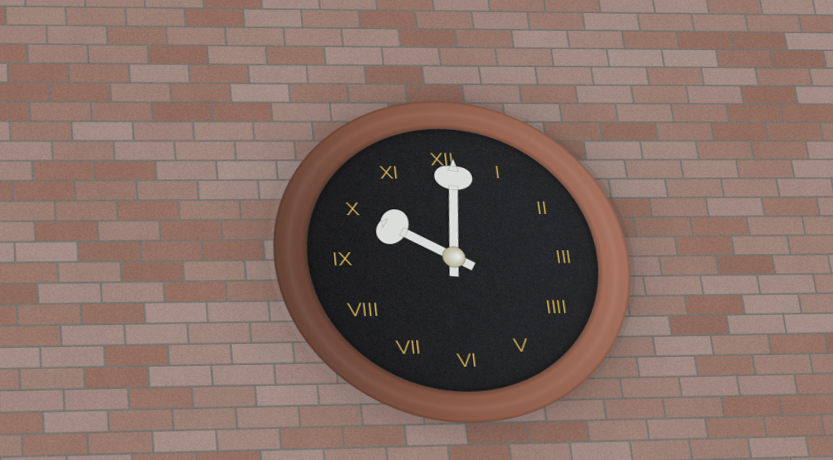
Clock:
10:01
